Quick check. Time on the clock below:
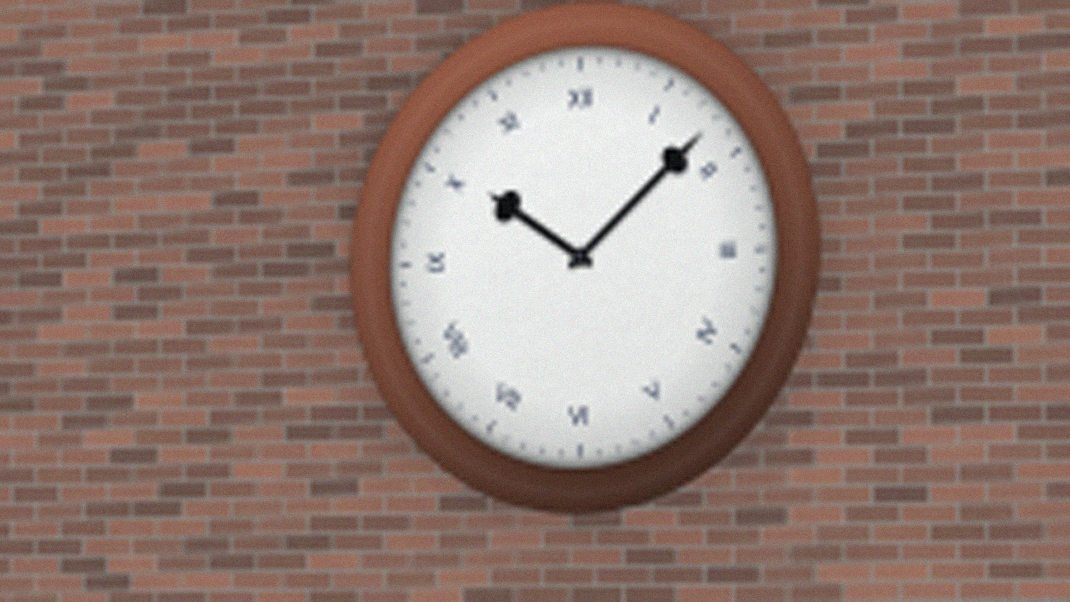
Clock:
10:08
